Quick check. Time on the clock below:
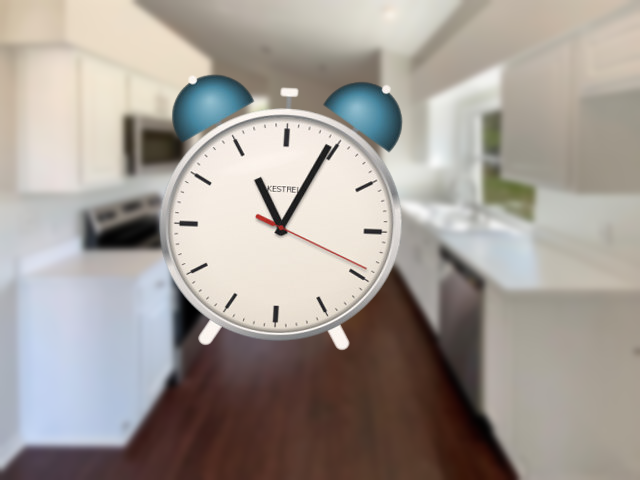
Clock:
11:04:19
